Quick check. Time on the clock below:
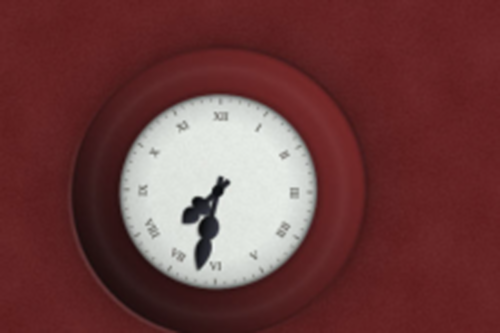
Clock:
7:32
